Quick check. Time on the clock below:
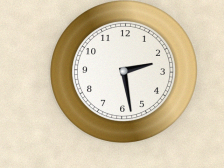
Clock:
2:28
